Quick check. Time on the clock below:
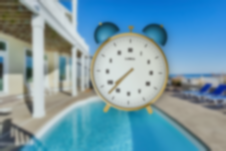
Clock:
7:37
